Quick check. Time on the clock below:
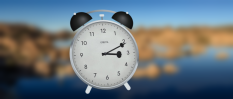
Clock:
3:11
